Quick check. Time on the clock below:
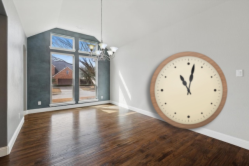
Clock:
11:02
